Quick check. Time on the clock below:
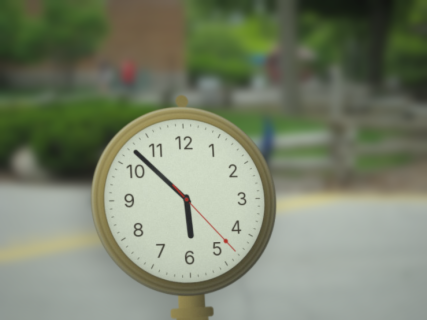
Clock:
5:52:23
